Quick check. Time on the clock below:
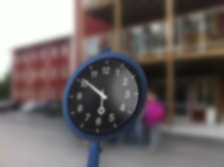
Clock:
5:51
